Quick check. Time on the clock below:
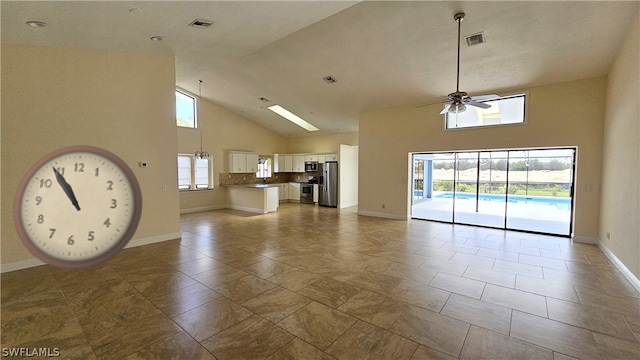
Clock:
10:54
